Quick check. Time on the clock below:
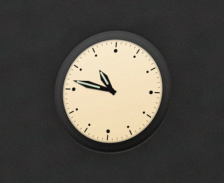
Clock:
10:47
